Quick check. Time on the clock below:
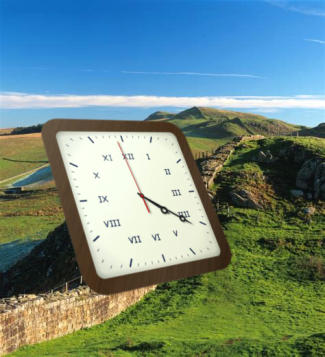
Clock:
4:20:59
